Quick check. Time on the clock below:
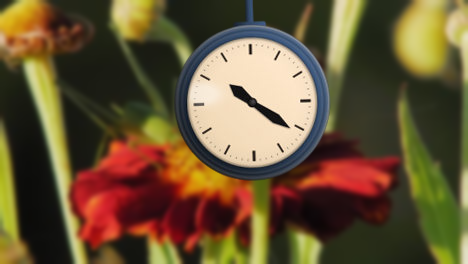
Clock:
10:21
